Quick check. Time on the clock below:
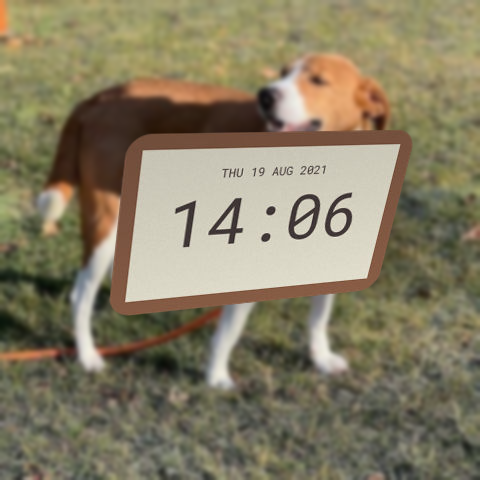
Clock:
14:06
